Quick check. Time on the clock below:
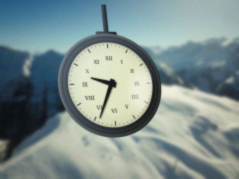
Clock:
9:34
